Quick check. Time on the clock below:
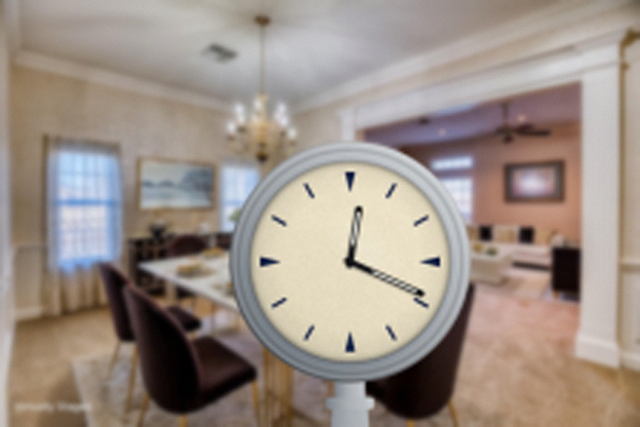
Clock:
12:19
